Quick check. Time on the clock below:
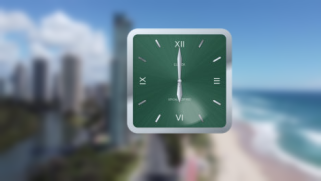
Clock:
6:00
